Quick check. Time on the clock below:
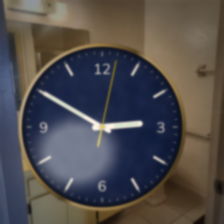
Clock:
2:50:02
